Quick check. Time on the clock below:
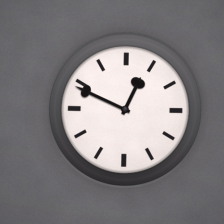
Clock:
12:49
